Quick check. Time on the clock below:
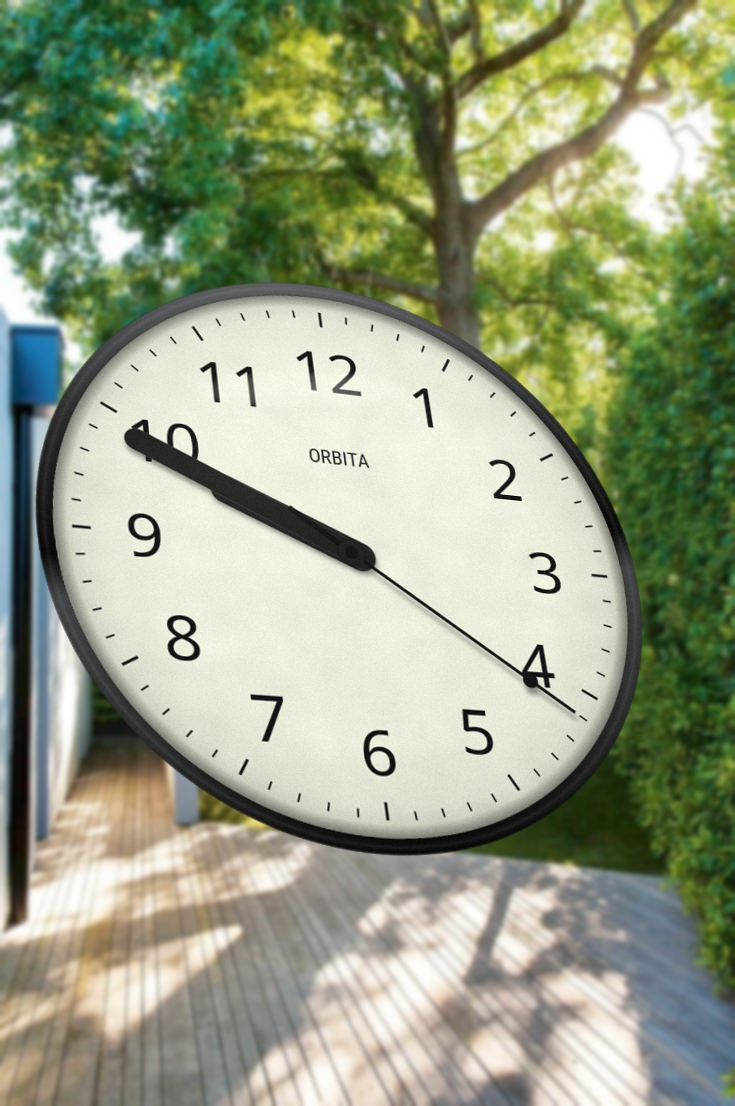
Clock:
9:49:21
